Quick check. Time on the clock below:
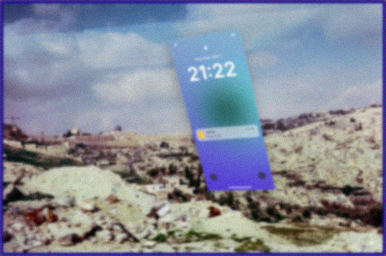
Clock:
21:22
